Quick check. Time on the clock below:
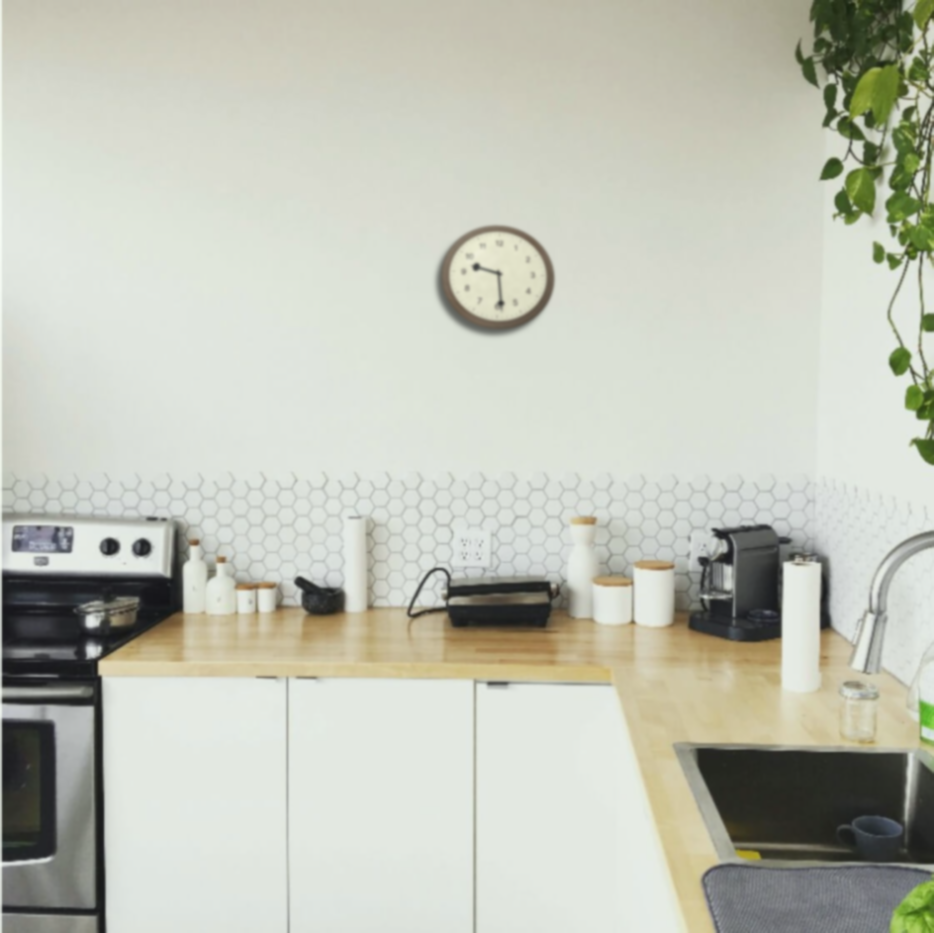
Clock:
9:29
